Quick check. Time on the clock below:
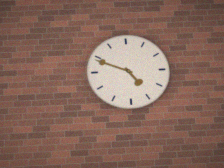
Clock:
4:49
